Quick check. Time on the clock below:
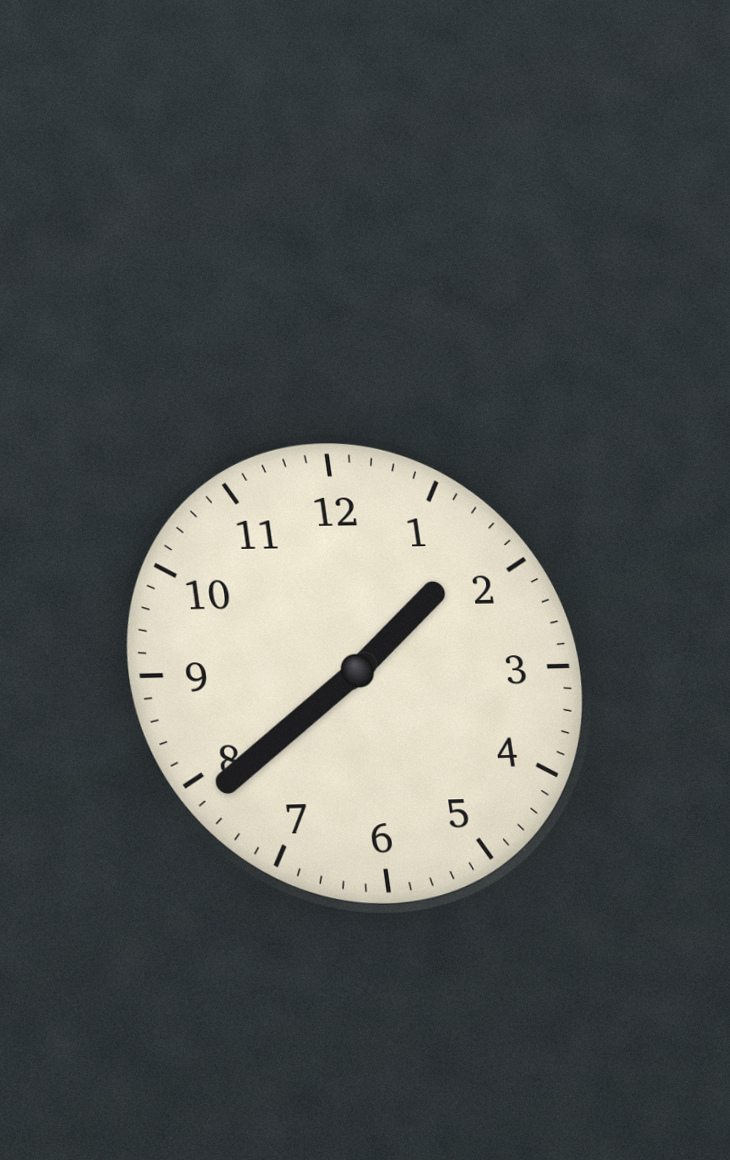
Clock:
1:39
